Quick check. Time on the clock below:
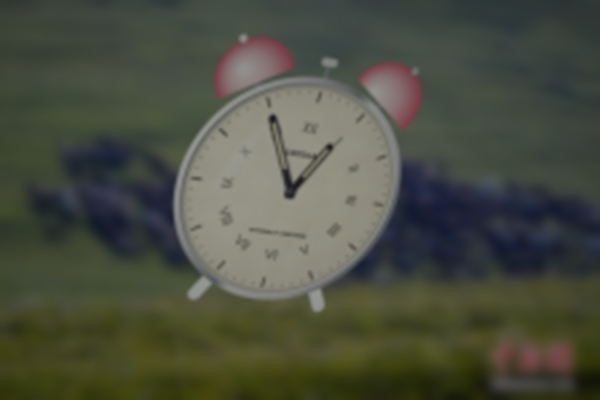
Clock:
12:55
